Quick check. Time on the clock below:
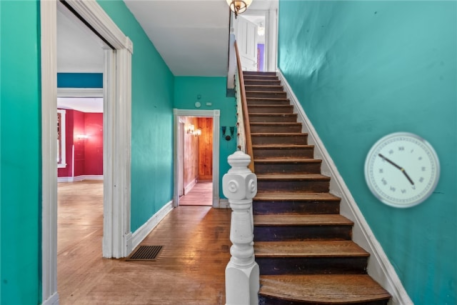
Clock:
4:51
